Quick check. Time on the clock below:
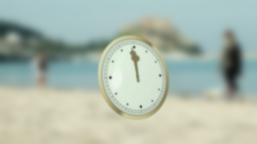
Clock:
11:59
